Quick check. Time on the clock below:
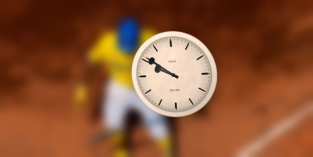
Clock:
9:51
